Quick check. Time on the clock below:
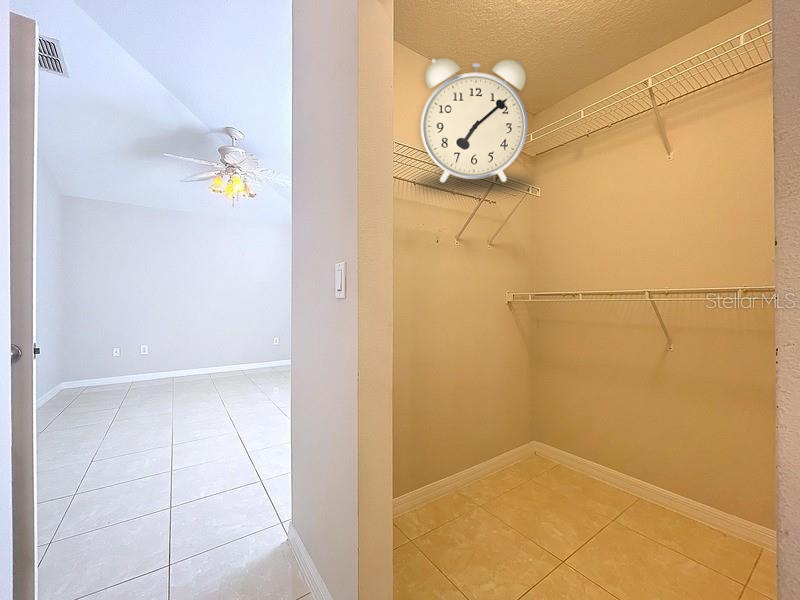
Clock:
7:08
